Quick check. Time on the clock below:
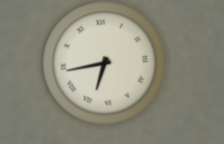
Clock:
6:44
